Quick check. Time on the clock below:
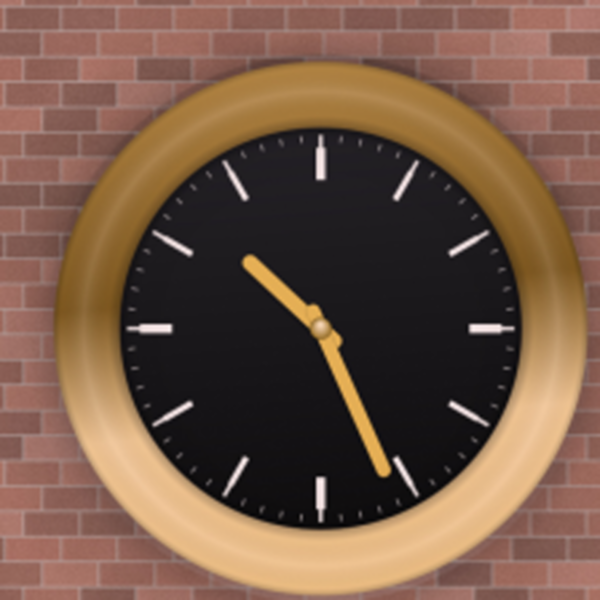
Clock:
10:26
